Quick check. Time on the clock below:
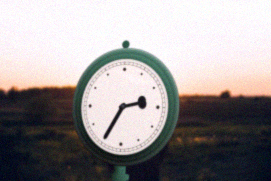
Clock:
2:35
